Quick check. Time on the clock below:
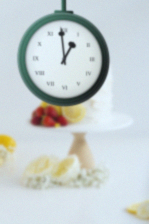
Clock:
12:59
